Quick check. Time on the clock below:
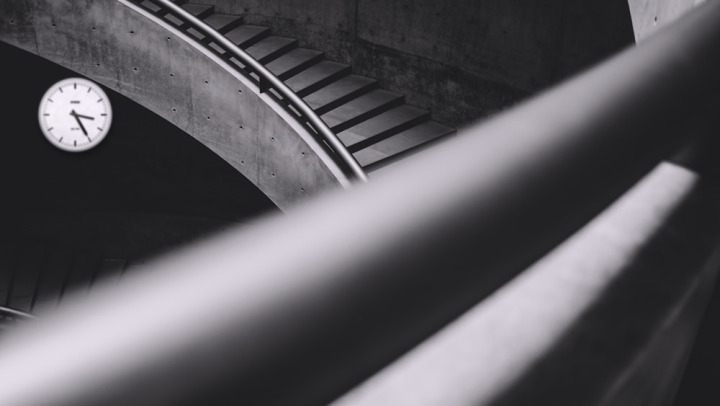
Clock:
3:25
